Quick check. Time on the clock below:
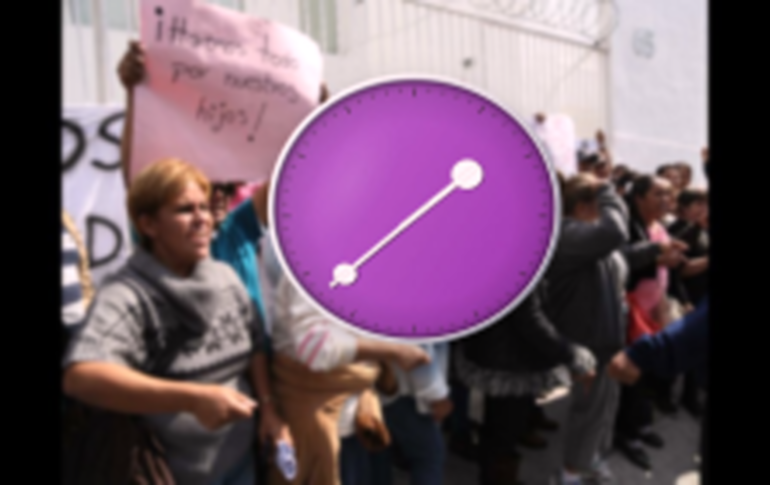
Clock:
1:38
